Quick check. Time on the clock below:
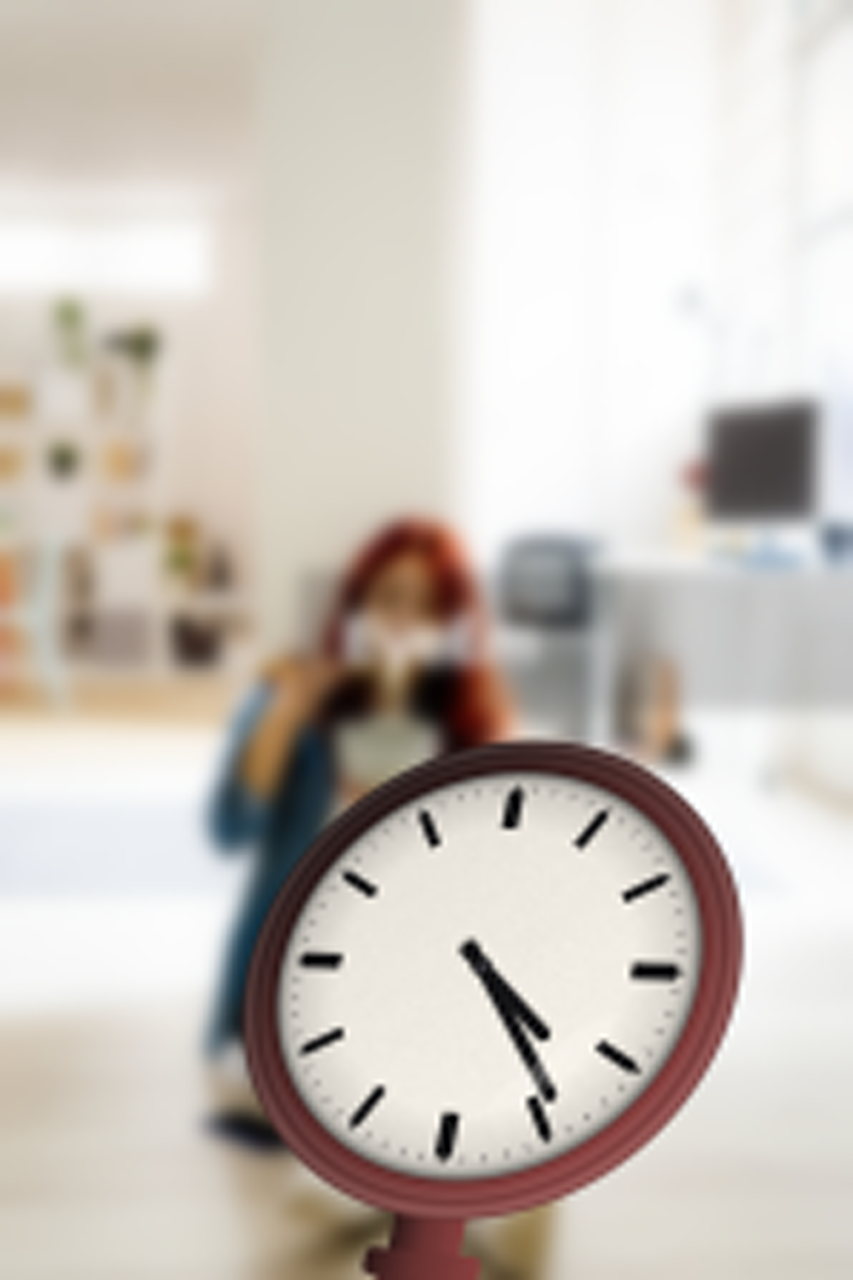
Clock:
4:24
